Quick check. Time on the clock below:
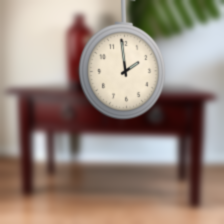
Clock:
1:59
